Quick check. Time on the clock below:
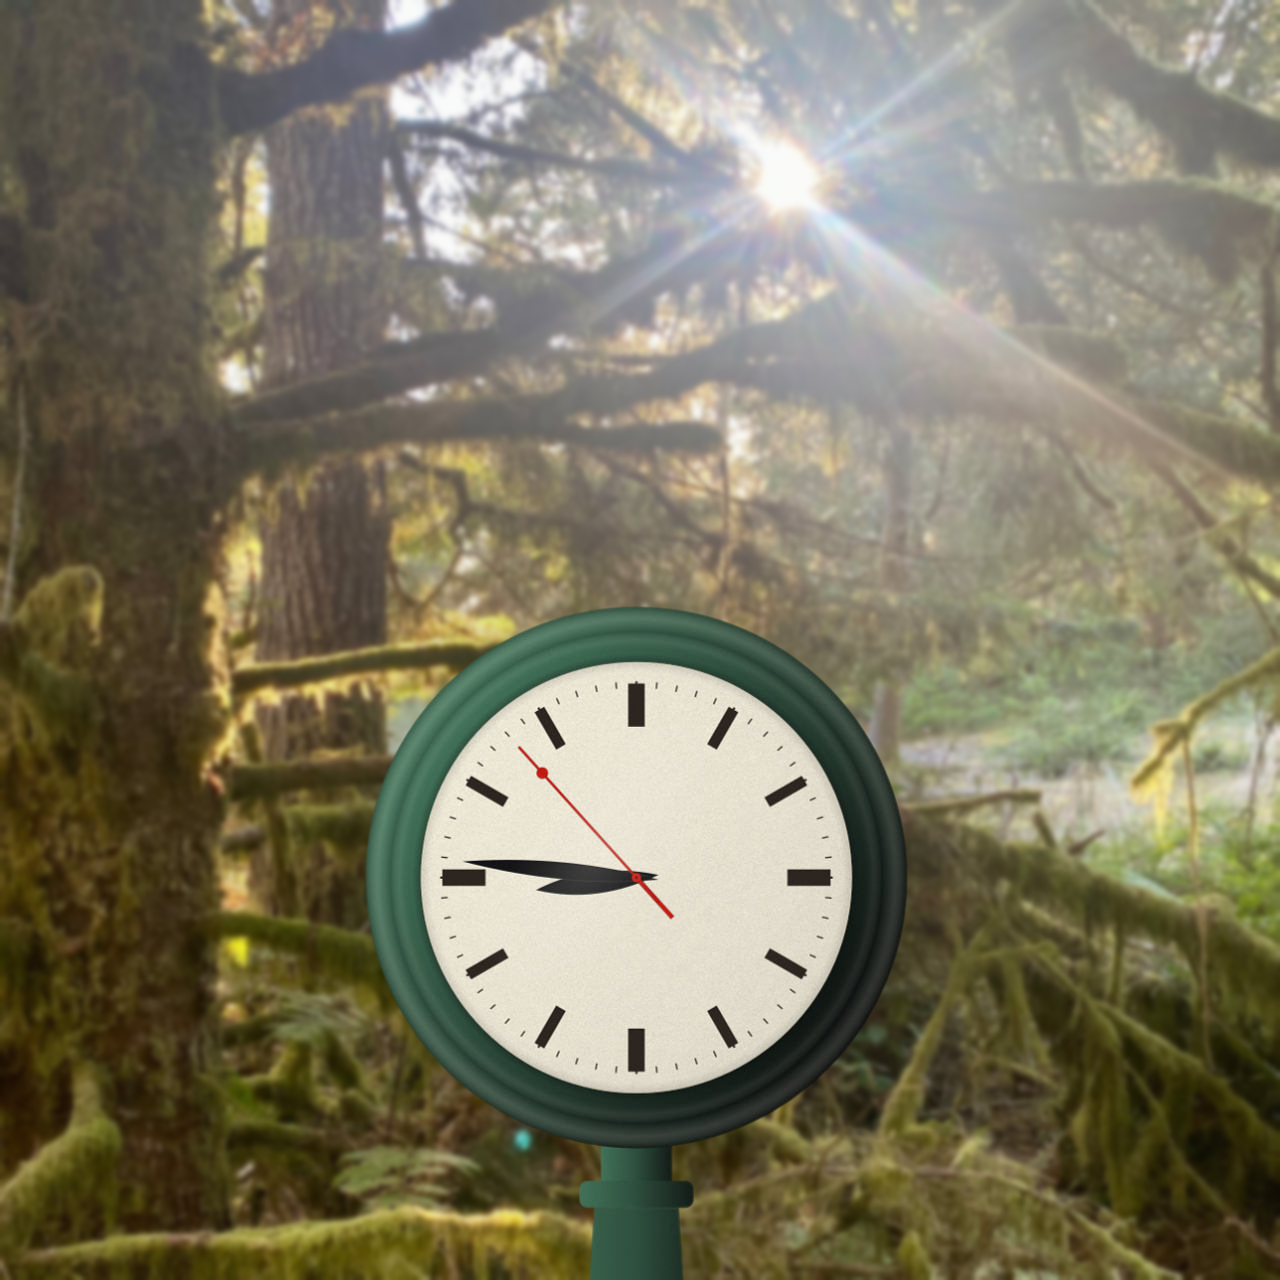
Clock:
8:45:53
